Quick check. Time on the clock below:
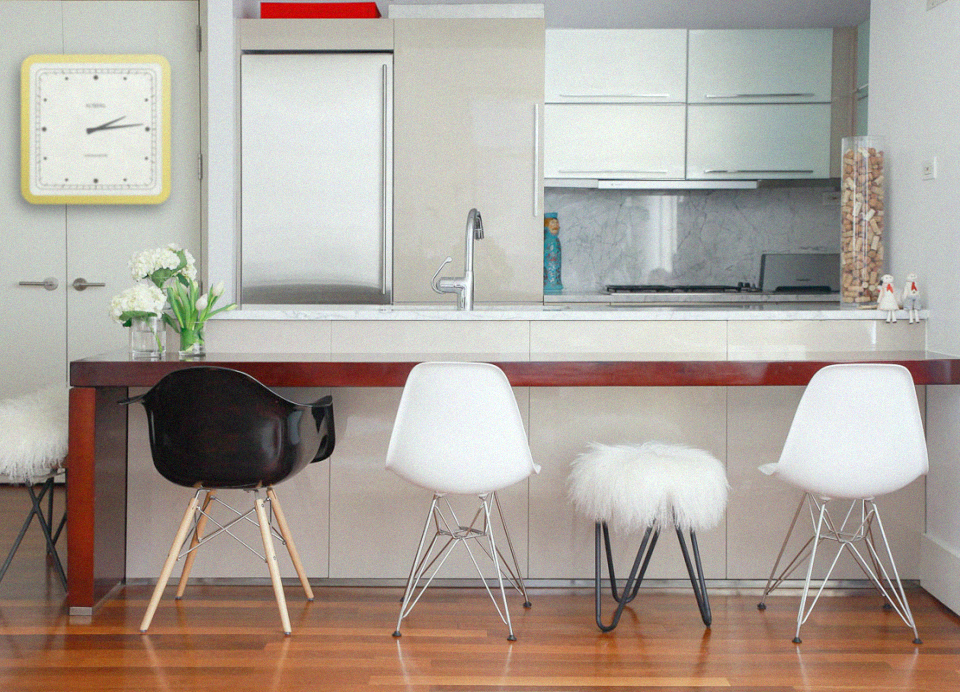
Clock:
2:14
